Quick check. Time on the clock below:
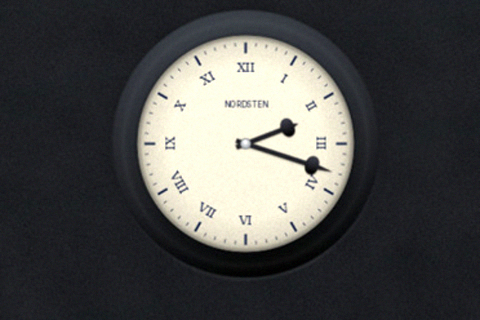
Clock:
2:18
